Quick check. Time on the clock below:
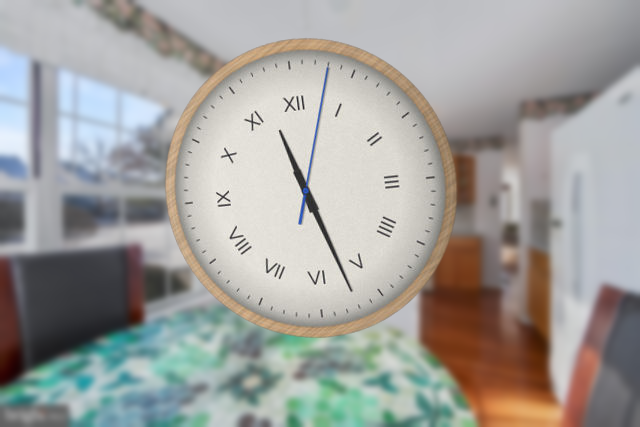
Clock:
11:27:03
